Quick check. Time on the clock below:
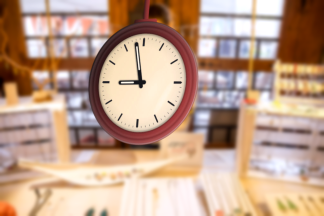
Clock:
8:58
